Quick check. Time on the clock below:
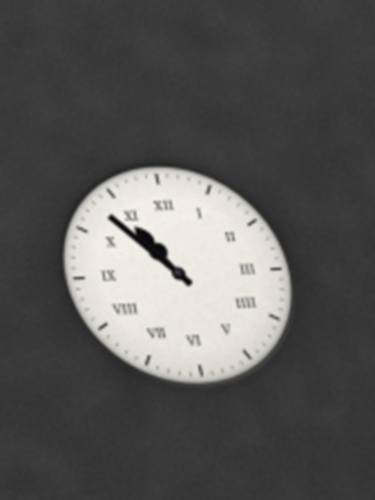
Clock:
10:53
